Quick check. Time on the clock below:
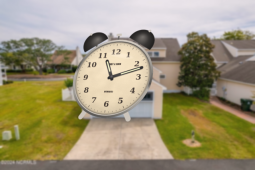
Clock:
11:12
